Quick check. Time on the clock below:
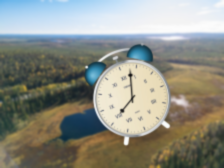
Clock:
8:03
